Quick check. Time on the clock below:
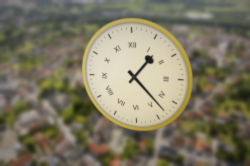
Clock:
1:23
